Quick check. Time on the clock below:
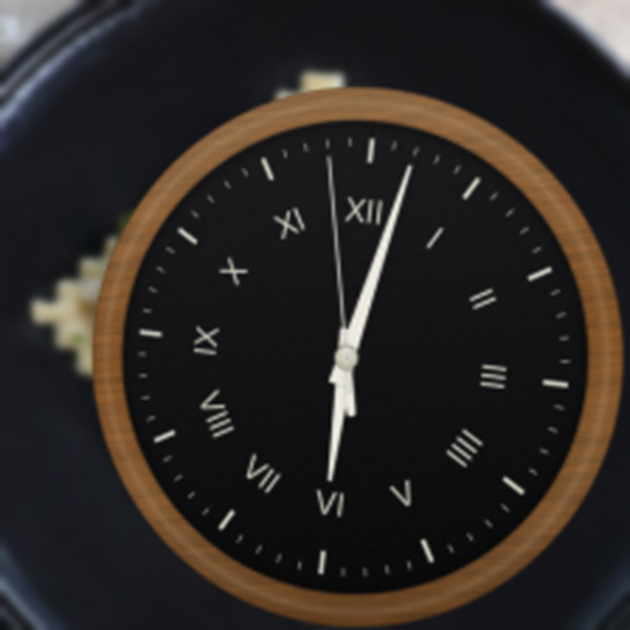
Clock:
6:01:58
